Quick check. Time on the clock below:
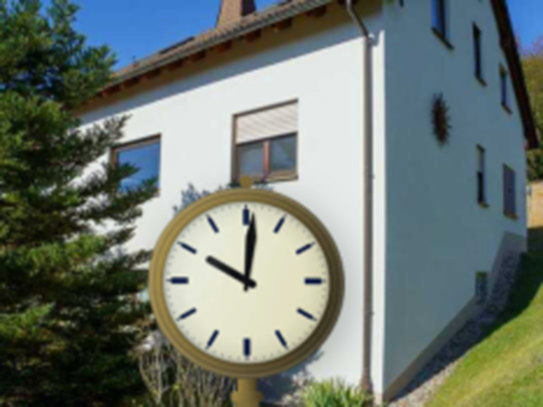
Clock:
10:01
